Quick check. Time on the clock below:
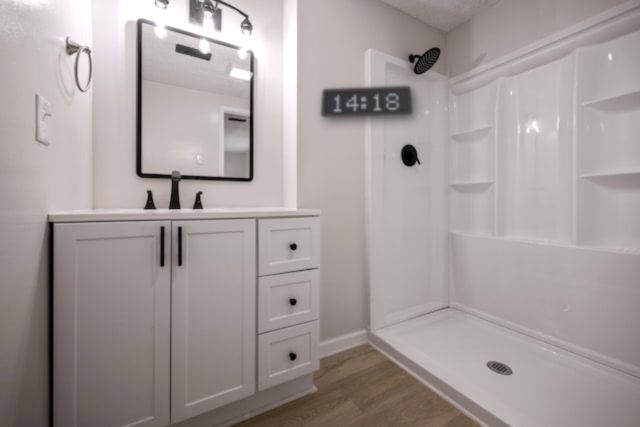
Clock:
14:18
